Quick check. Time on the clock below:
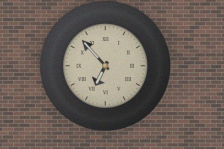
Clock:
6:53
